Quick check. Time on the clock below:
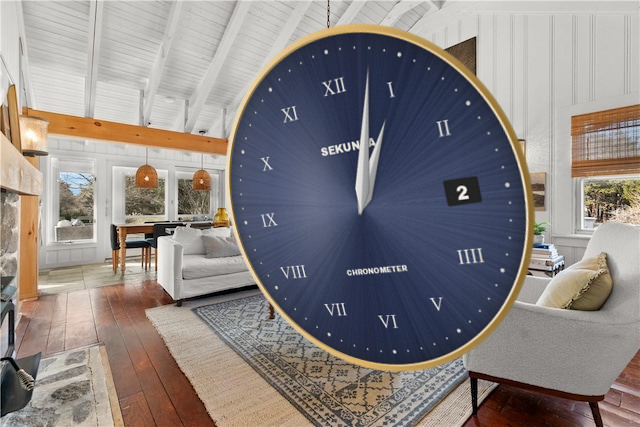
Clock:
1:03
